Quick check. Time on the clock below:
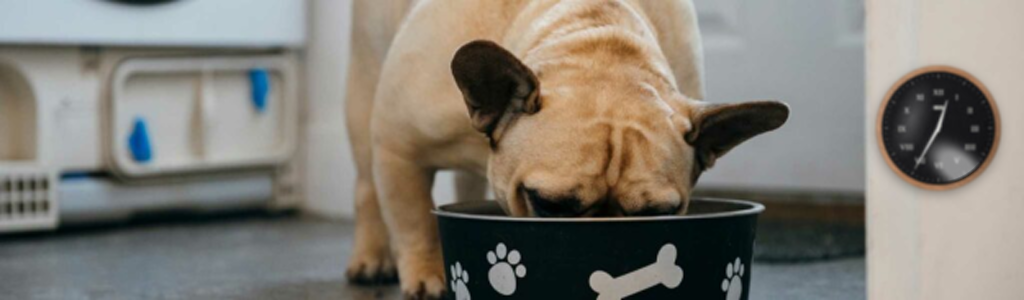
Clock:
12:35
